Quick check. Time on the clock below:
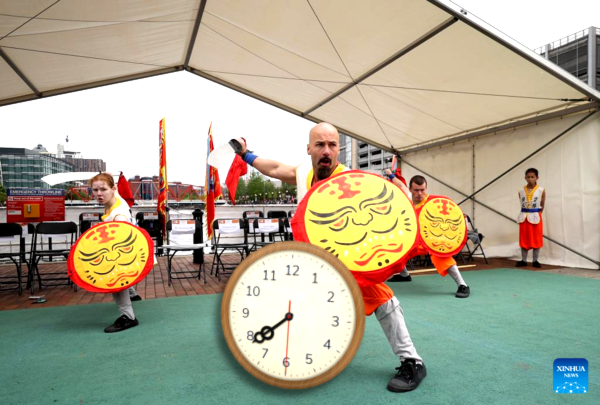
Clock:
7:38:30
